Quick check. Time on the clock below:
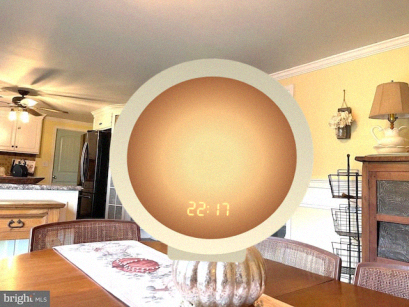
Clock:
22:17
